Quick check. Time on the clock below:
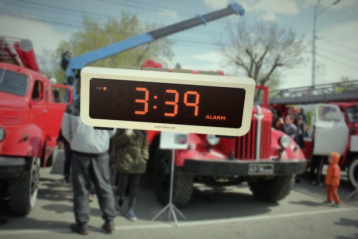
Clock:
3:39
